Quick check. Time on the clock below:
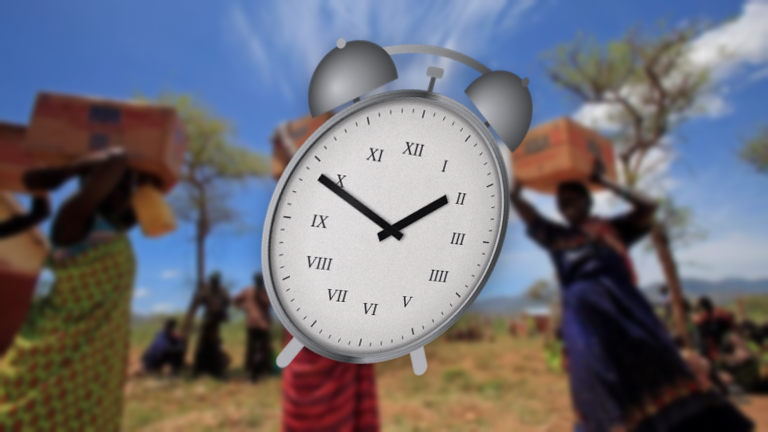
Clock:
1:49
